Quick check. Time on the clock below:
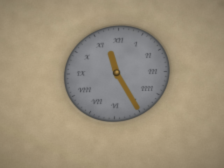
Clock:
11:25
